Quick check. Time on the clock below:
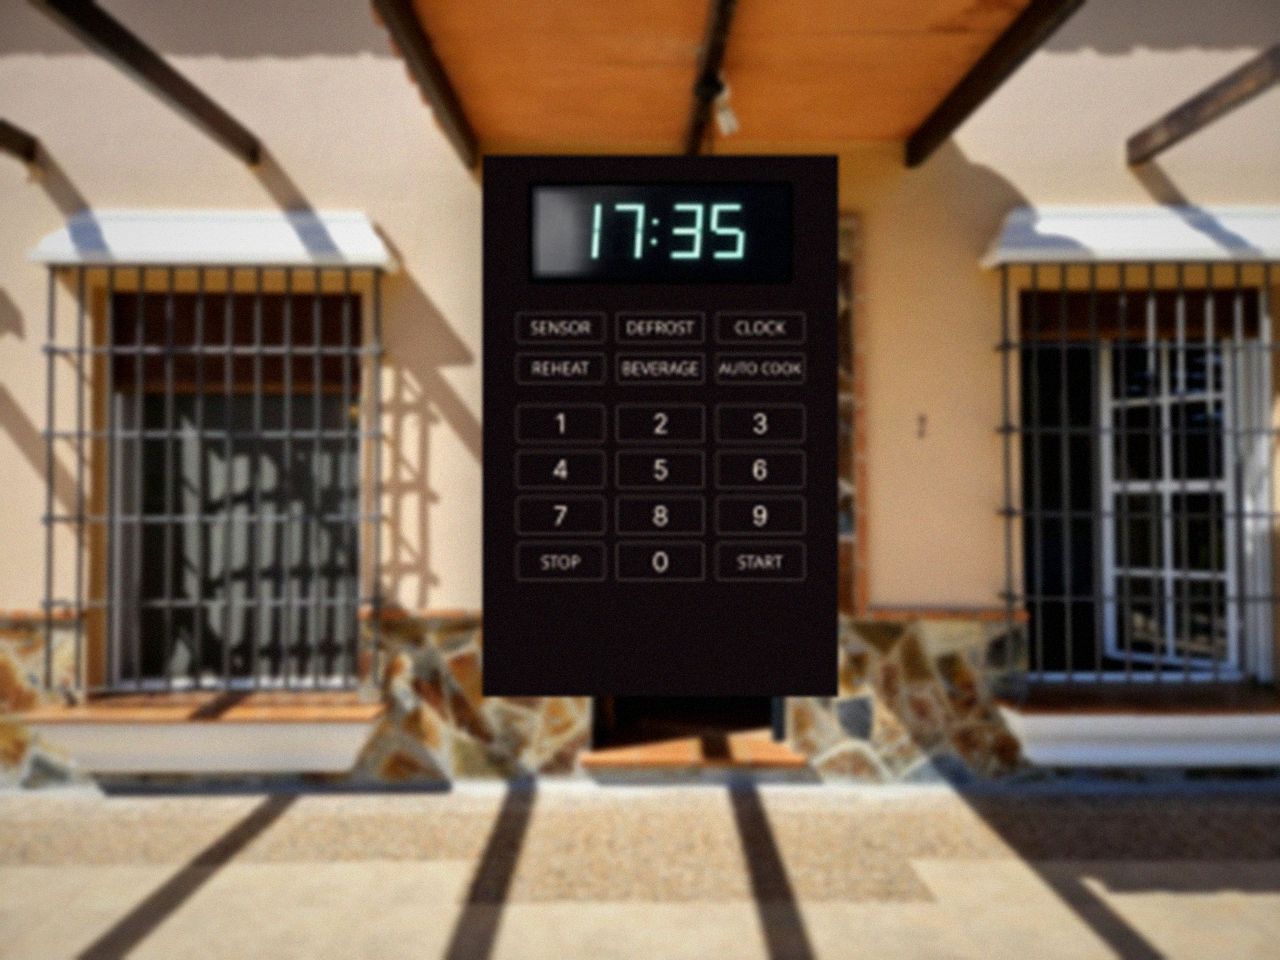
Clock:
17:35
